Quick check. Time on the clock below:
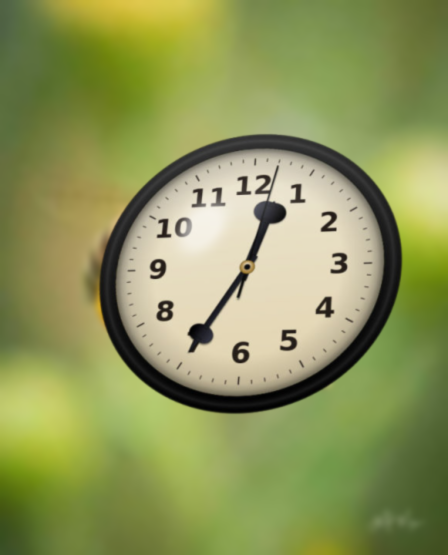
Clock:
12:35:02
